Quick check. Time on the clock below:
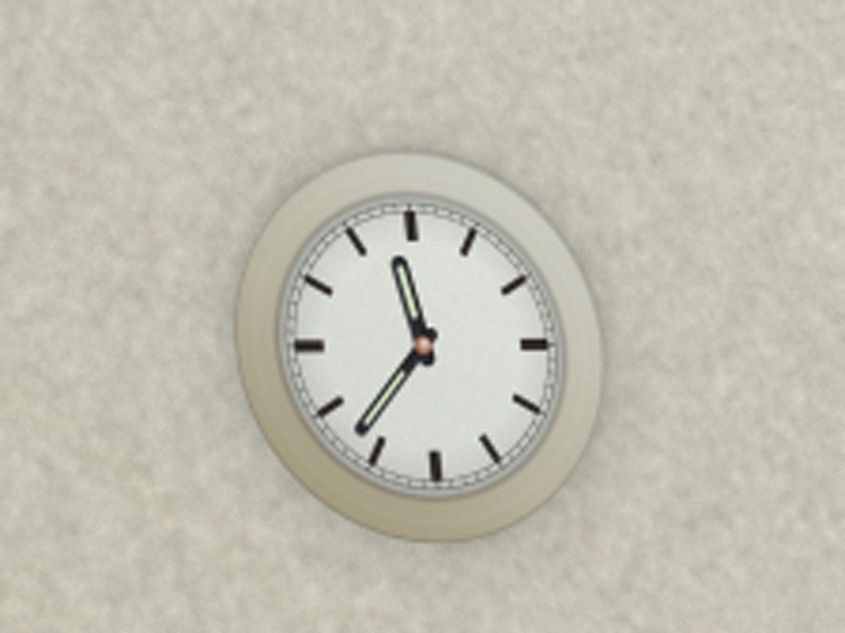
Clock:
11:37
